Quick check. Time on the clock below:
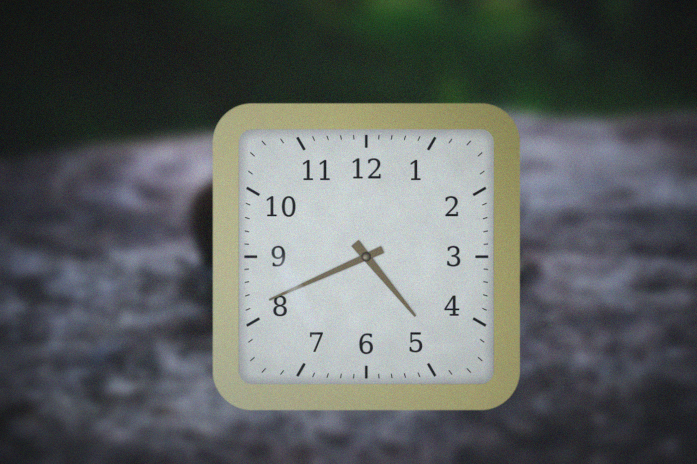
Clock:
4:41
